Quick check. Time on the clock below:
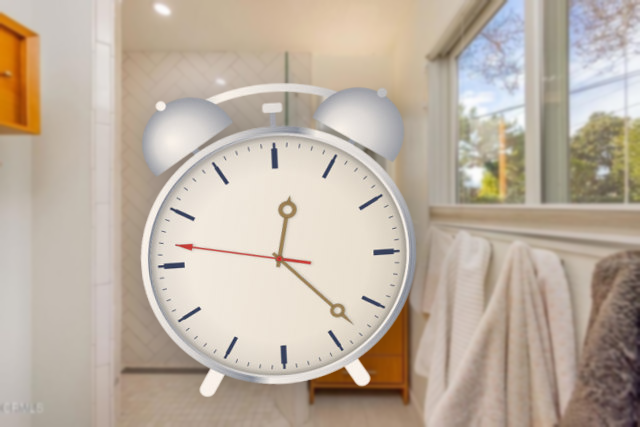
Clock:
12:22:47
